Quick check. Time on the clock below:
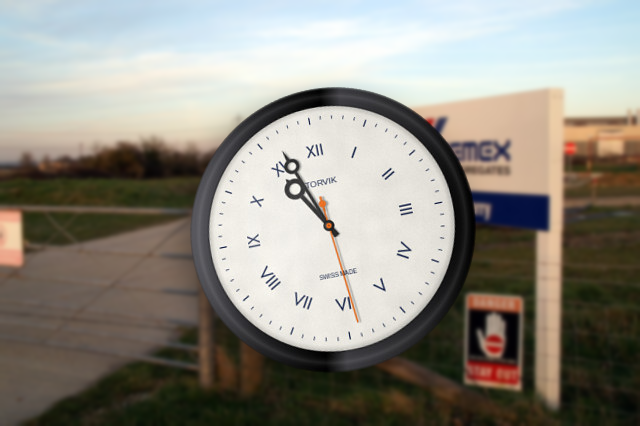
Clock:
10:56:29
